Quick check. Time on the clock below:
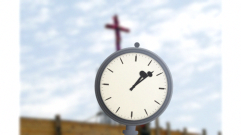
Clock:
1:08
